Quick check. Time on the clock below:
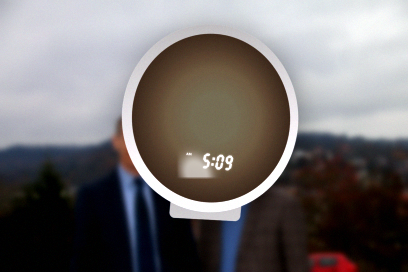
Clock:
5:09
